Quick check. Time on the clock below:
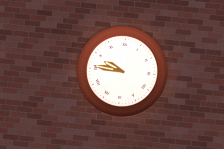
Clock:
9:46
